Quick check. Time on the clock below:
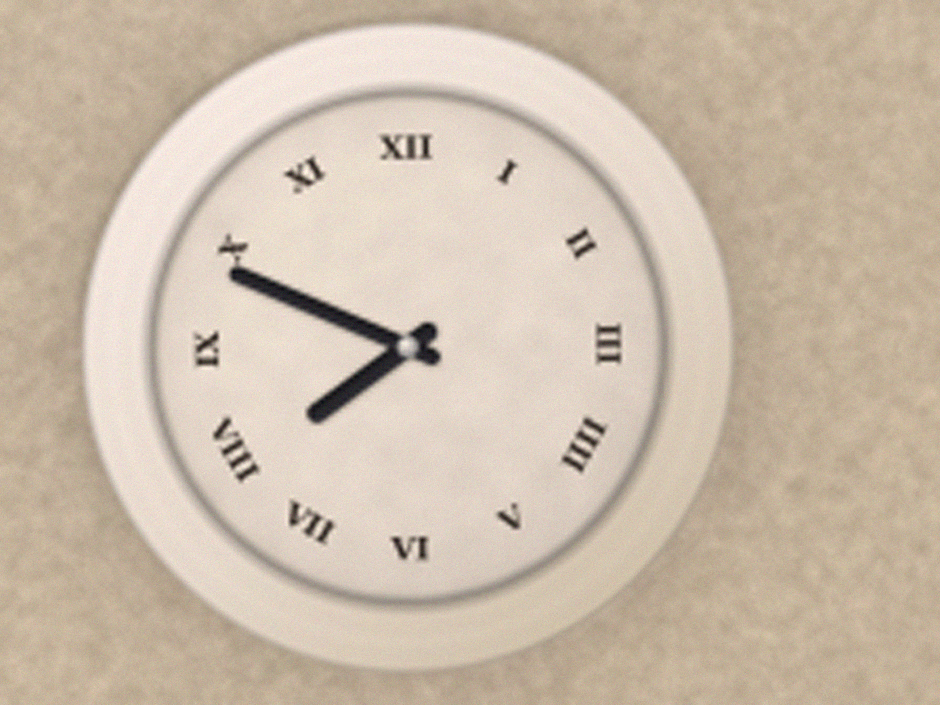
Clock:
7:49
